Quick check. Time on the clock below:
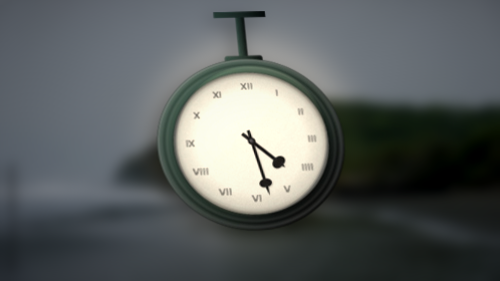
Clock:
4:28
